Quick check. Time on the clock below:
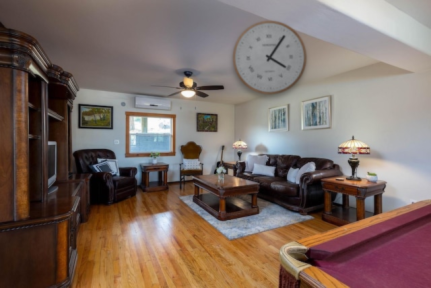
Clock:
4:06
